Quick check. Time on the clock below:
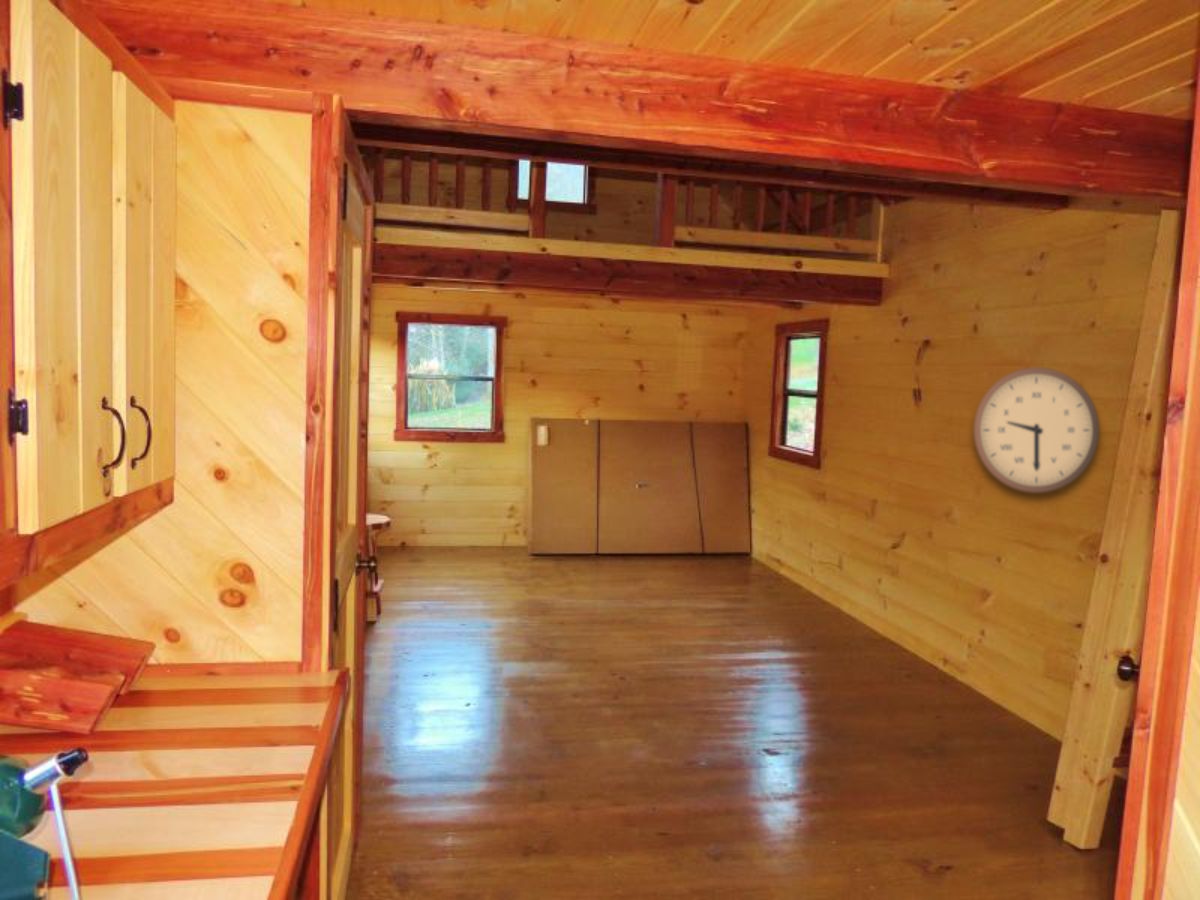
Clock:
9:30
